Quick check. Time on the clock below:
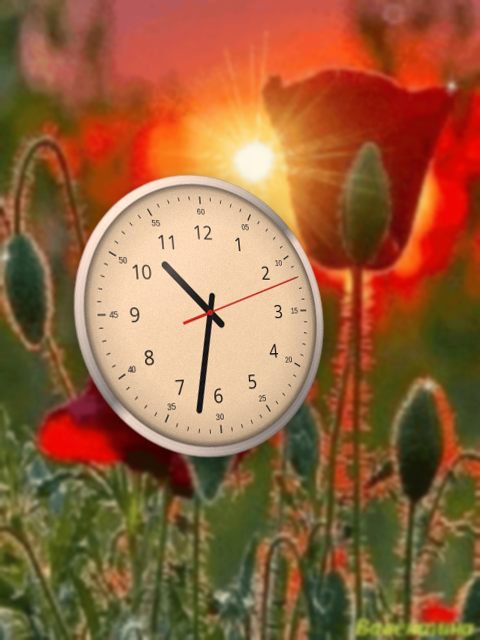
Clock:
10:32:12
